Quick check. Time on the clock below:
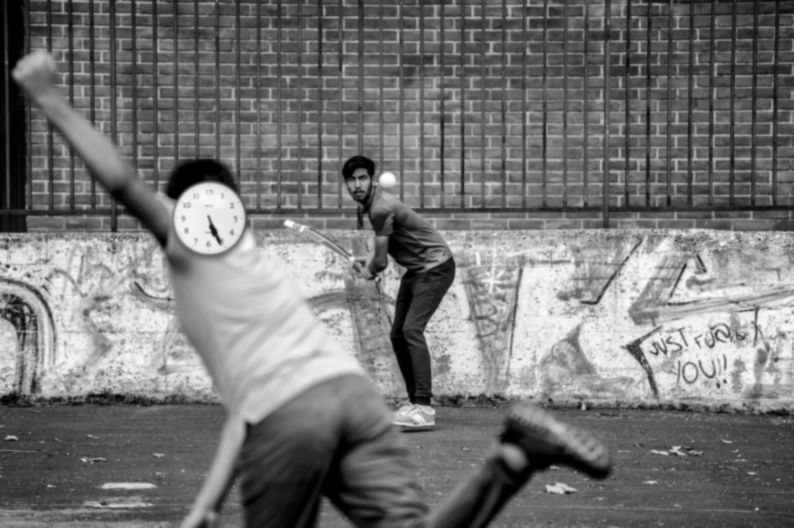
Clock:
5:26
